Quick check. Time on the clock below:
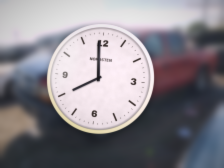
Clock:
7:59
